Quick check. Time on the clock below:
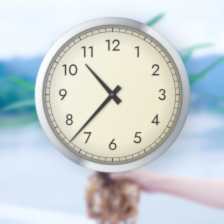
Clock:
10:37
